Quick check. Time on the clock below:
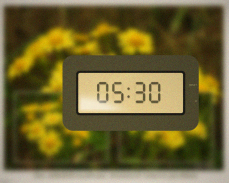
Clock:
5:30
